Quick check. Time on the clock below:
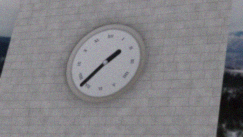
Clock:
1:37
